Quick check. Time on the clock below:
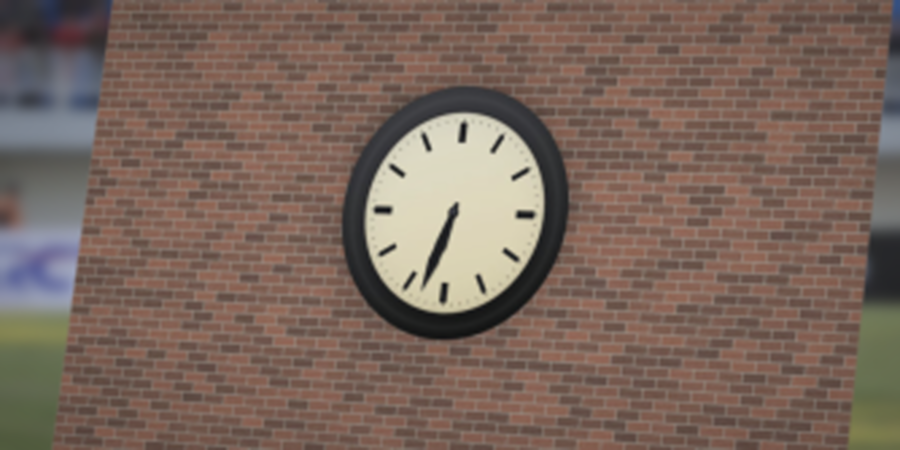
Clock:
6:33
